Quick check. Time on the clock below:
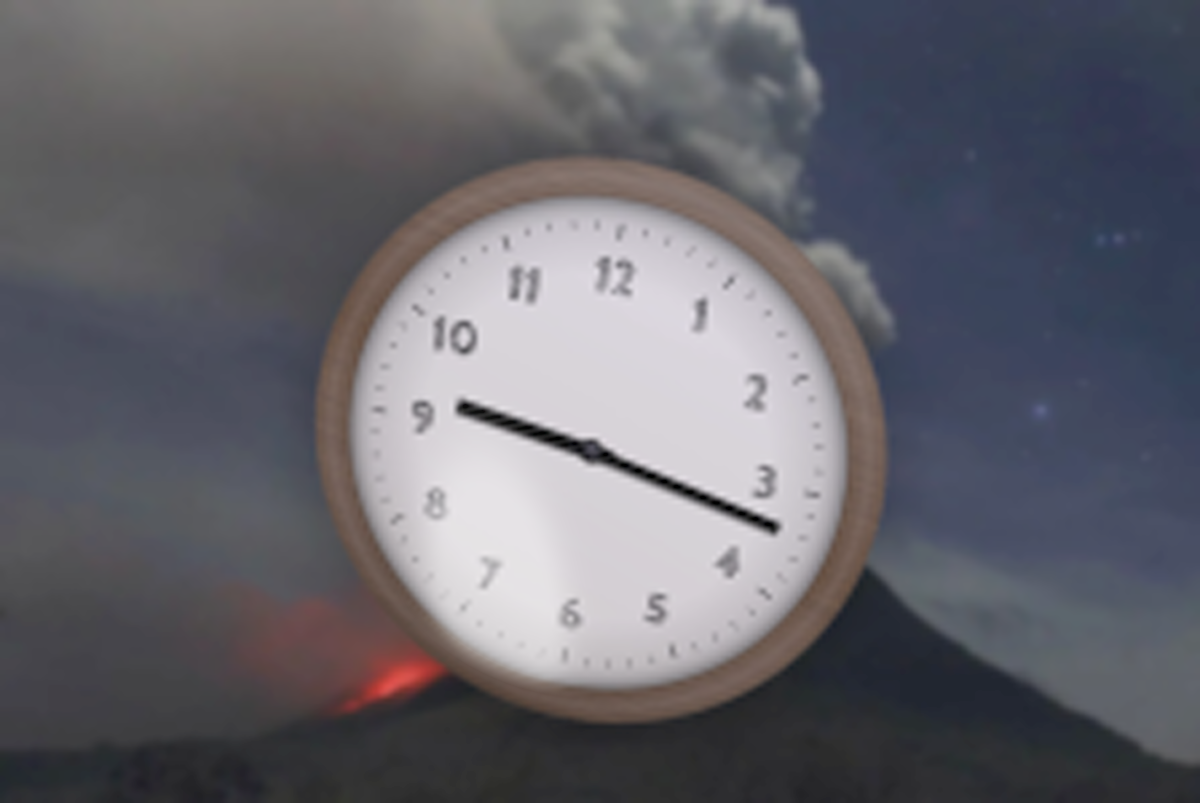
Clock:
9:17
